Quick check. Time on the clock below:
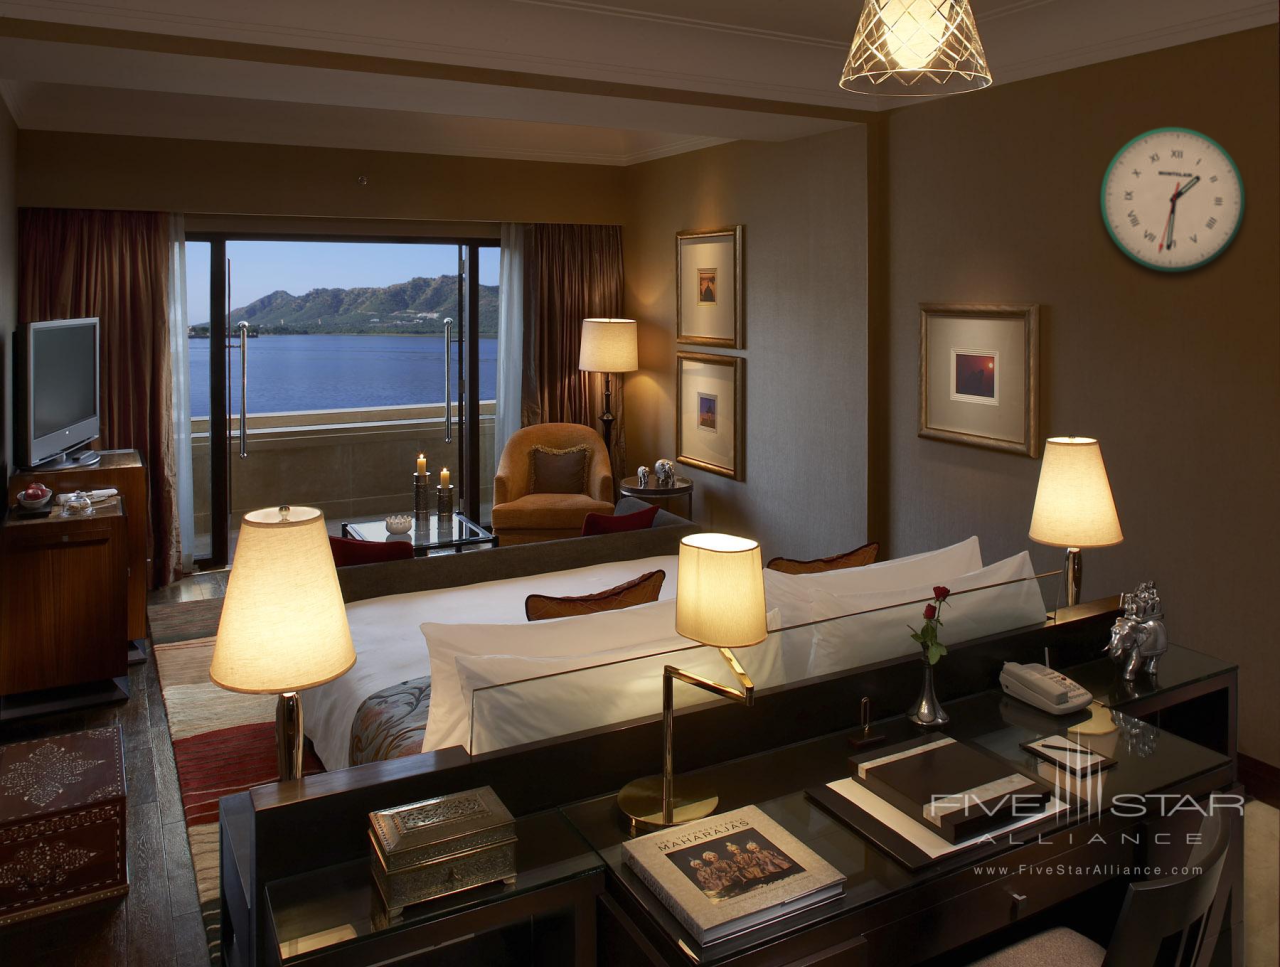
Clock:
1:30:32
